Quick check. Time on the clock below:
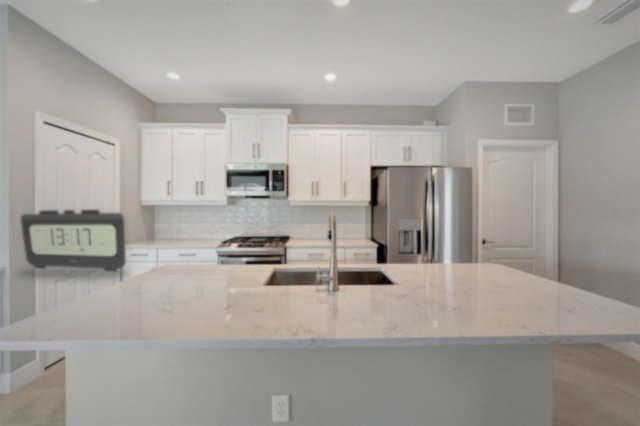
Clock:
13:17
